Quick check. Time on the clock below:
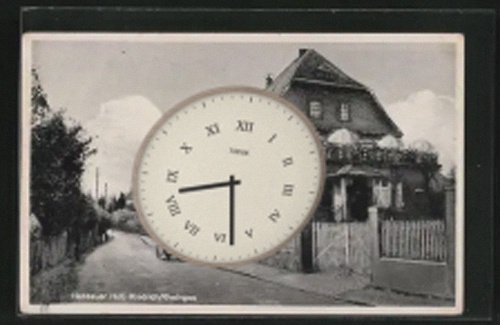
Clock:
8:28
